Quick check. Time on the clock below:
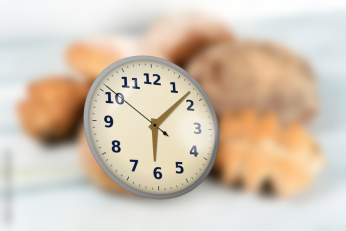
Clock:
6:07:51
